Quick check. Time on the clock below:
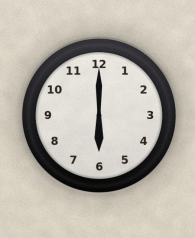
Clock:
6:00
